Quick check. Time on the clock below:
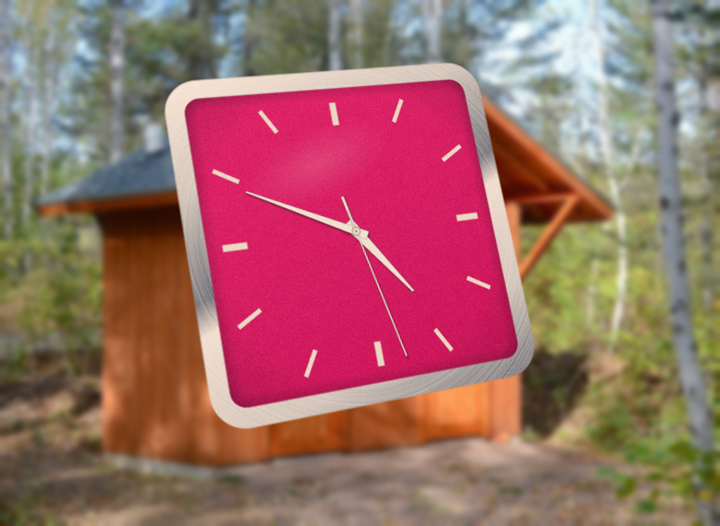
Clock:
4:49:28
